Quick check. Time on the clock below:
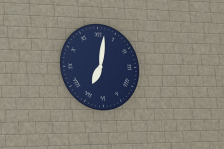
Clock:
7:02
